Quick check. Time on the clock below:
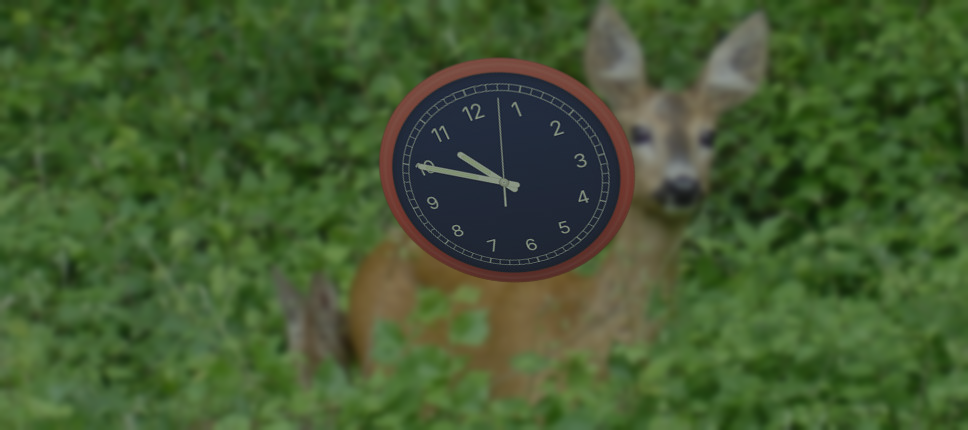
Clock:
10:50:03
